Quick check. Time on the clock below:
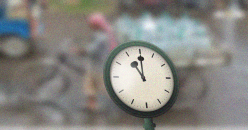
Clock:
11:00
